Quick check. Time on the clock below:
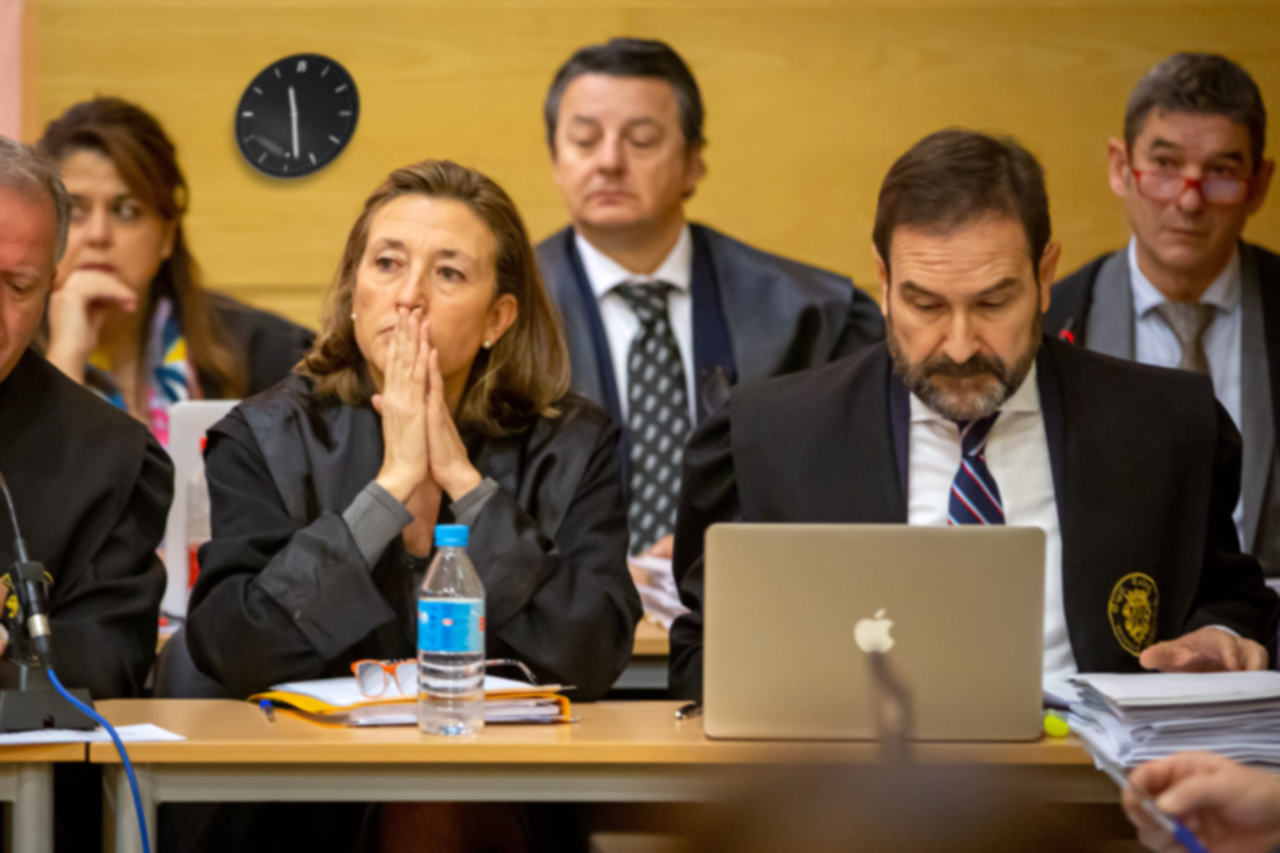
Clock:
11:28
